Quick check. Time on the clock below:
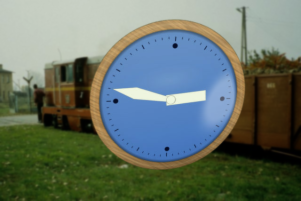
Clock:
2:47
